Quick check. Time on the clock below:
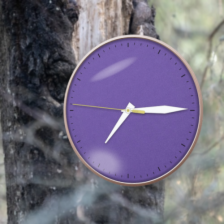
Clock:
7:14:46
